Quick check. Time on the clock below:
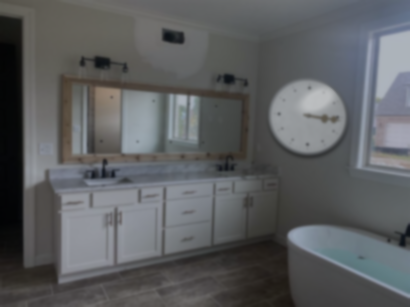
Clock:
3:16
